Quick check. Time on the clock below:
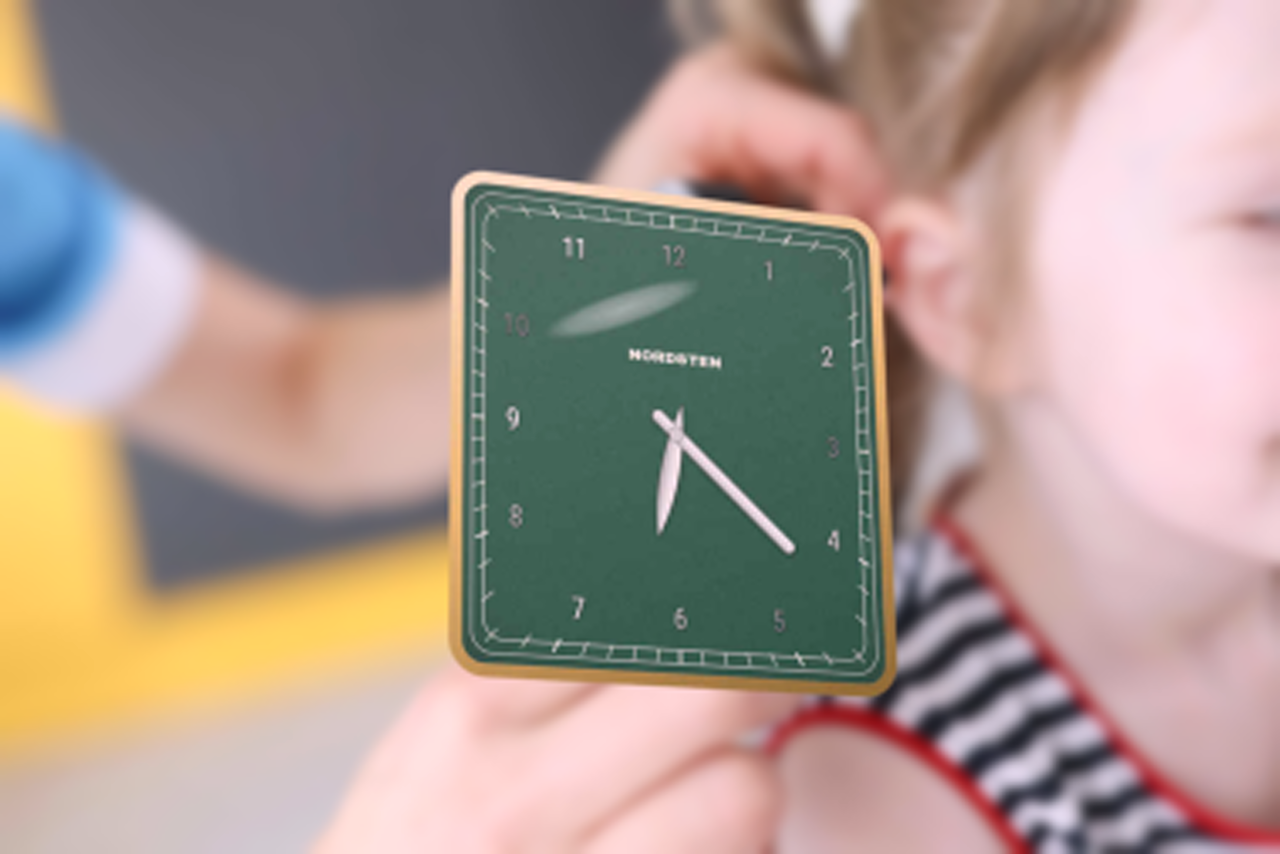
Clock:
6:22
